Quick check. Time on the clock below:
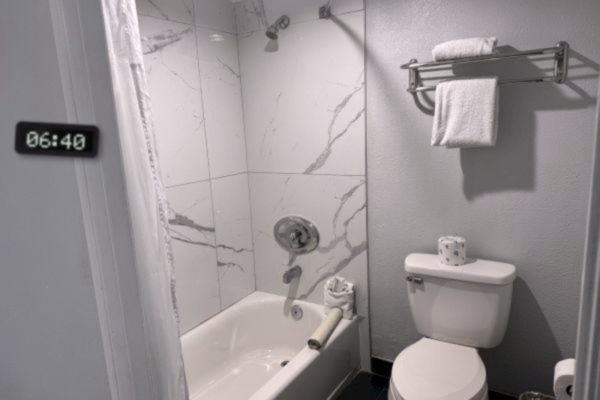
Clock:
6:40
